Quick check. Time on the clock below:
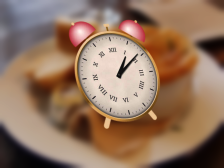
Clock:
1:09
